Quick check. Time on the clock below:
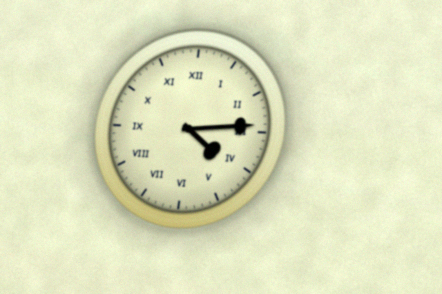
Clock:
4:14
